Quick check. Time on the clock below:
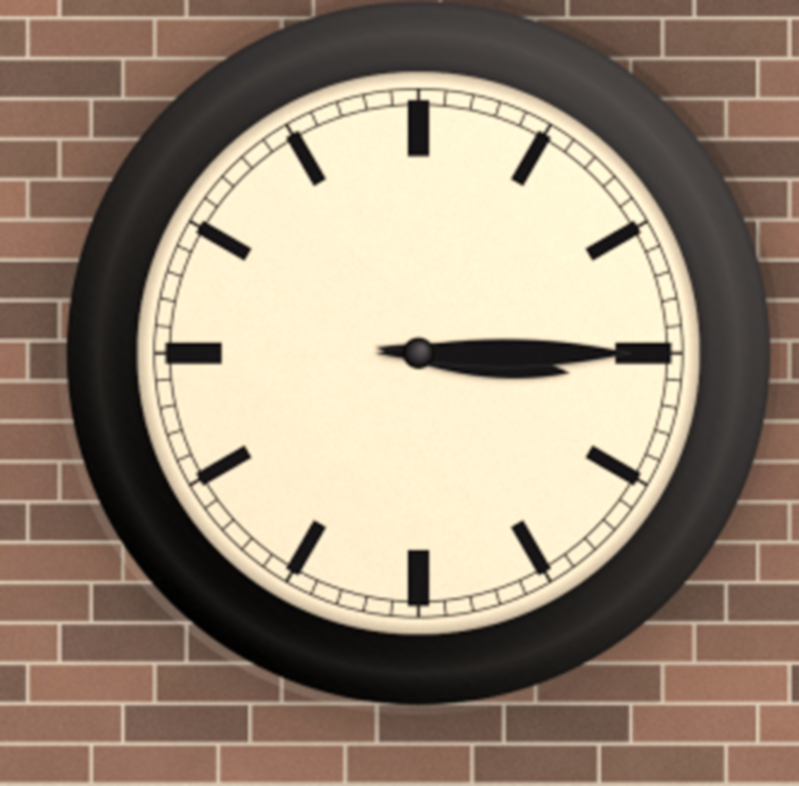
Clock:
3:15
